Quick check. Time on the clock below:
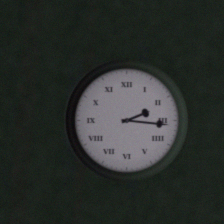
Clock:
2:16
